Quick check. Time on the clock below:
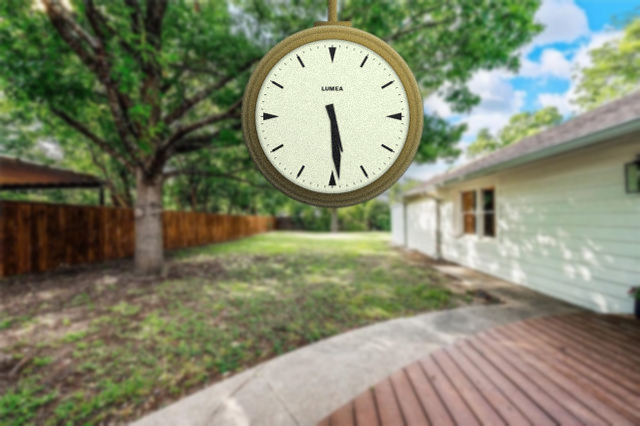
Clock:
5:29
